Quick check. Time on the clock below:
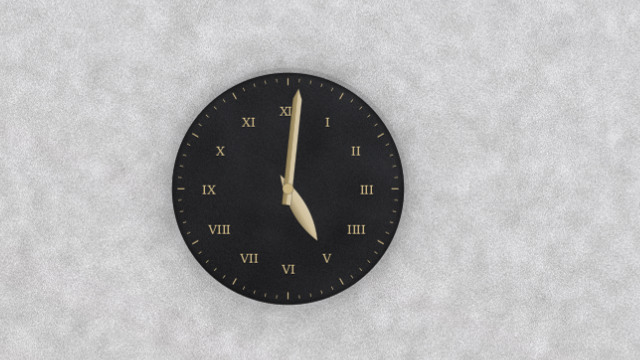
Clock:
5:01
